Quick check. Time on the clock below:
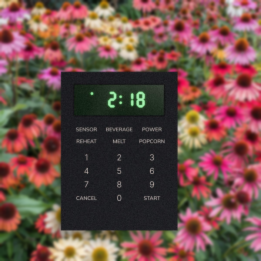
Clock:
2:18
